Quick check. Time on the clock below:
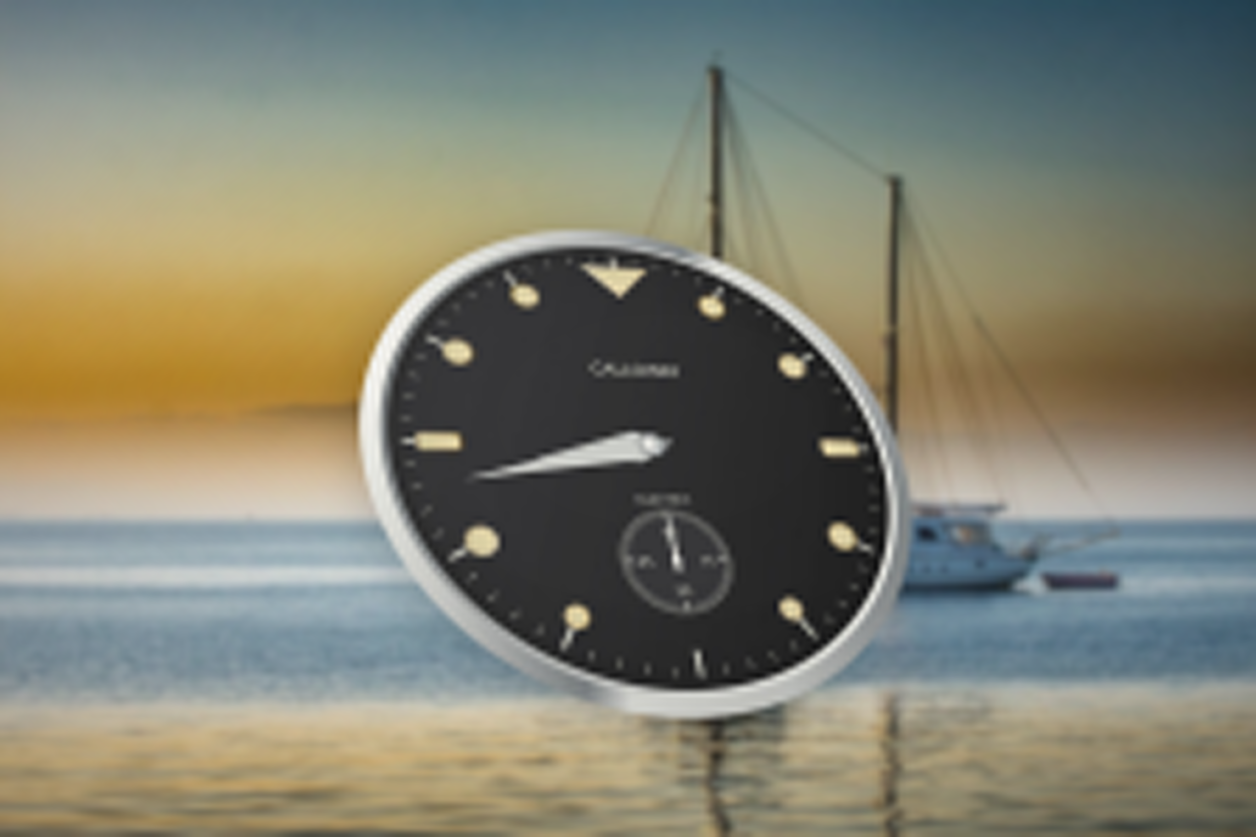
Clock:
8:43
